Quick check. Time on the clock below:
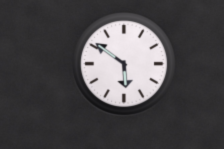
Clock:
5:51
